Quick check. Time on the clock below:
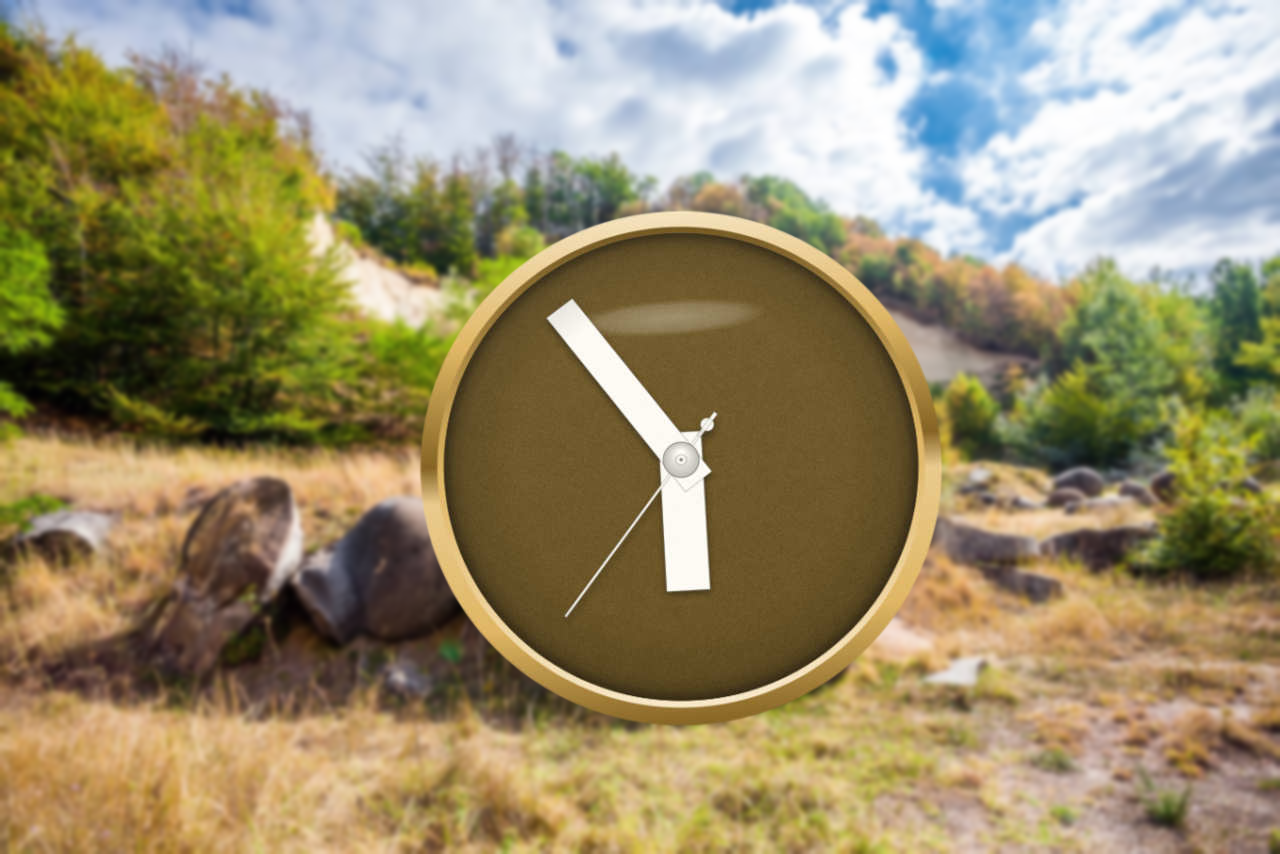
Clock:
5:53:36
